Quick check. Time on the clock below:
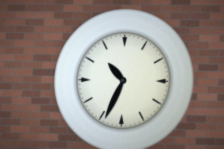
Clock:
10:34
